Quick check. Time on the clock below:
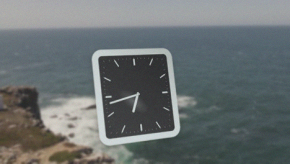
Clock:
6:43
